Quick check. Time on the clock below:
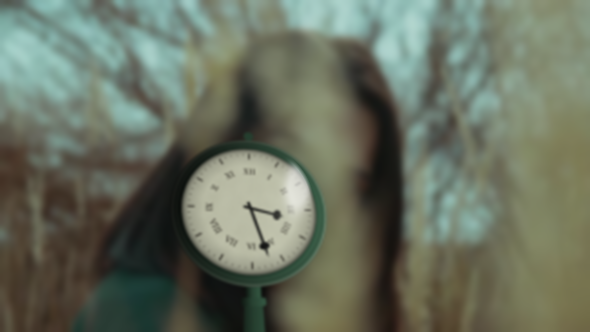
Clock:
3:27
